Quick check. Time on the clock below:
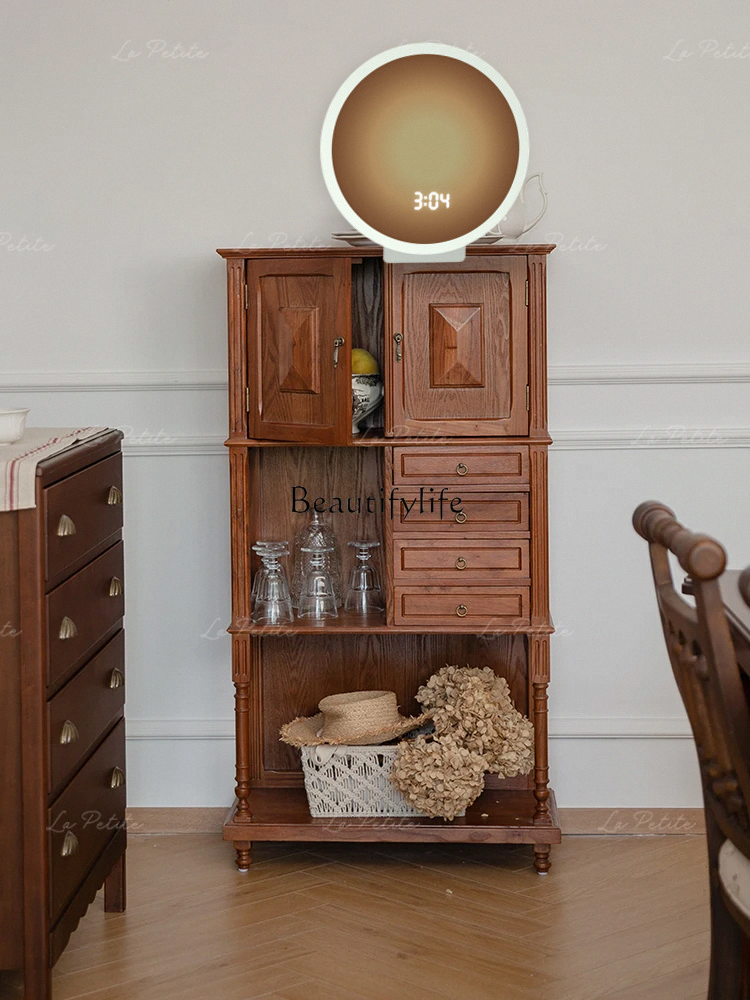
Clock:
3:04
